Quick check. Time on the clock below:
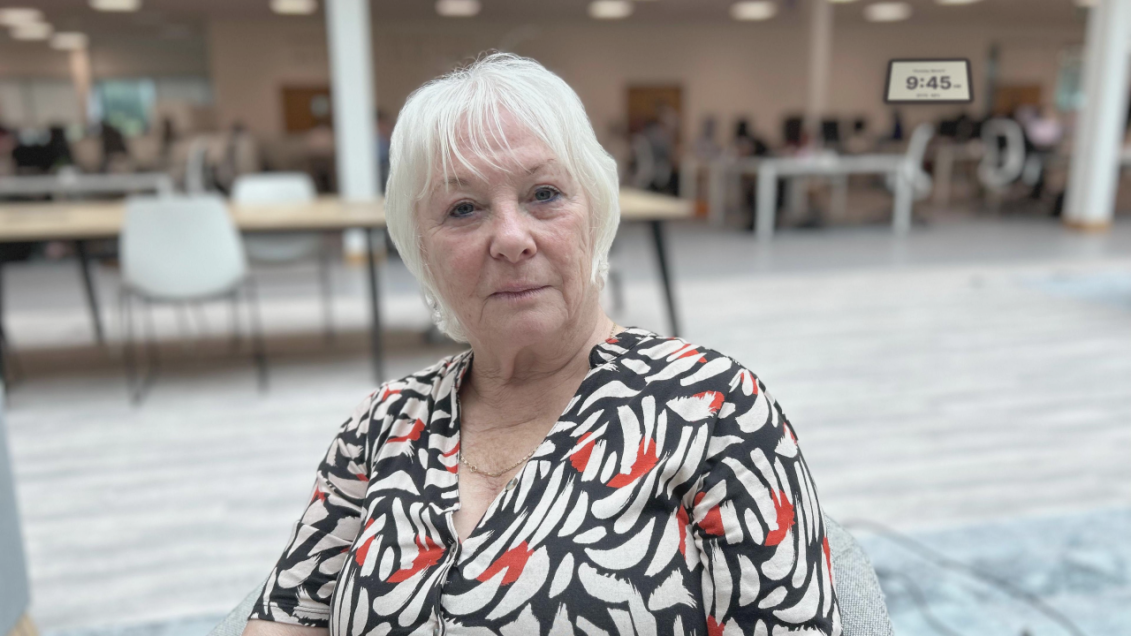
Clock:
9:45
